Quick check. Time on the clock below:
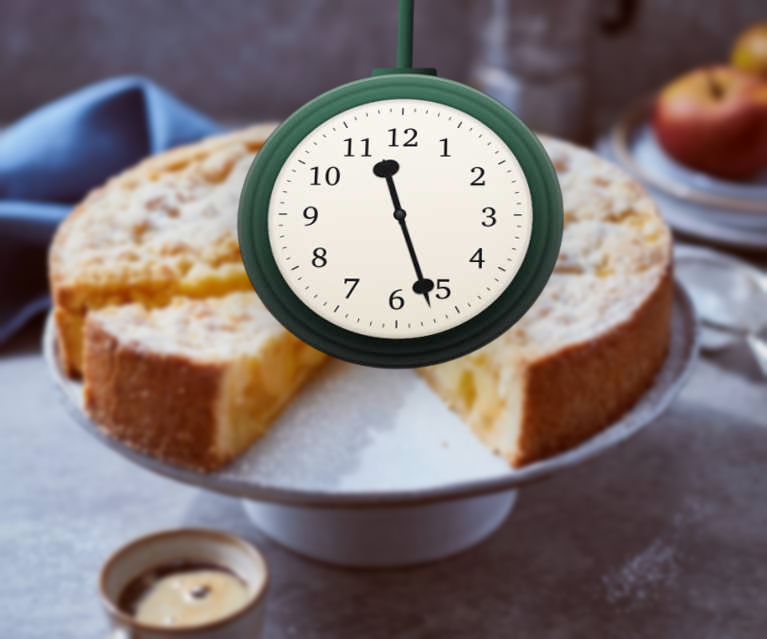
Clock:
11:27
